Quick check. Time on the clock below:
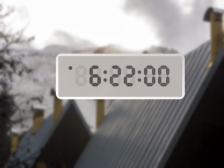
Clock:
6:22:00
